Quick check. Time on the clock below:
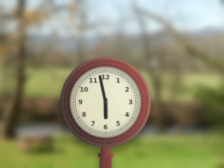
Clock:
5:58
